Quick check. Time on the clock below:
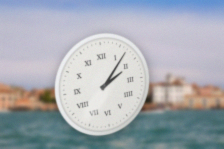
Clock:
2:07
